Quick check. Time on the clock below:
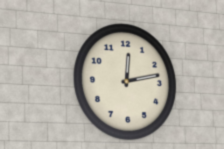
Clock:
12:13
